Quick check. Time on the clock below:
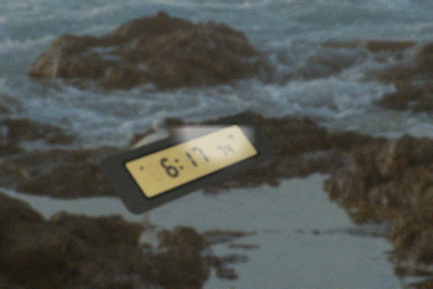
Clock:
6:17
